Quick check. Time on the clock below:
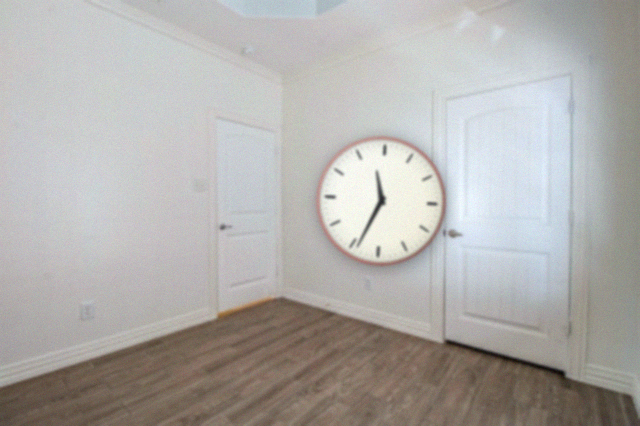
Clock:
11:34
